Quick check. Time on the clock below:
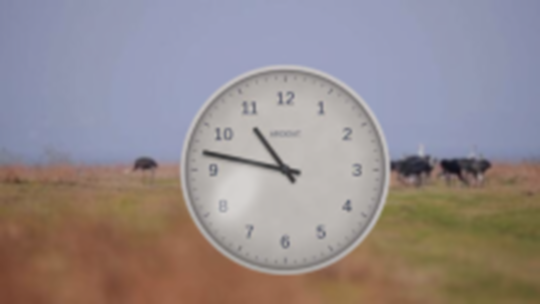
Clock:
10:47
